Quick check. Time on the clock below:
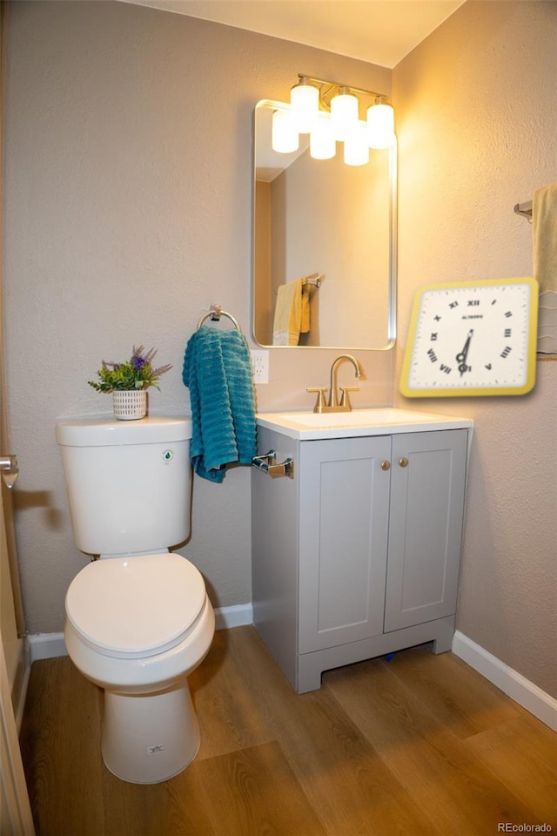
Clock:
6:31
